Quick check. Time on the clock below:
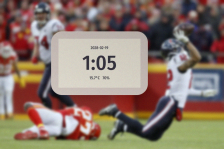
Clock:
1:05
